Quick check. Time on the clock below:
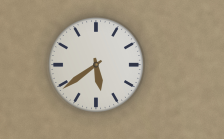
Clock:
5:39
